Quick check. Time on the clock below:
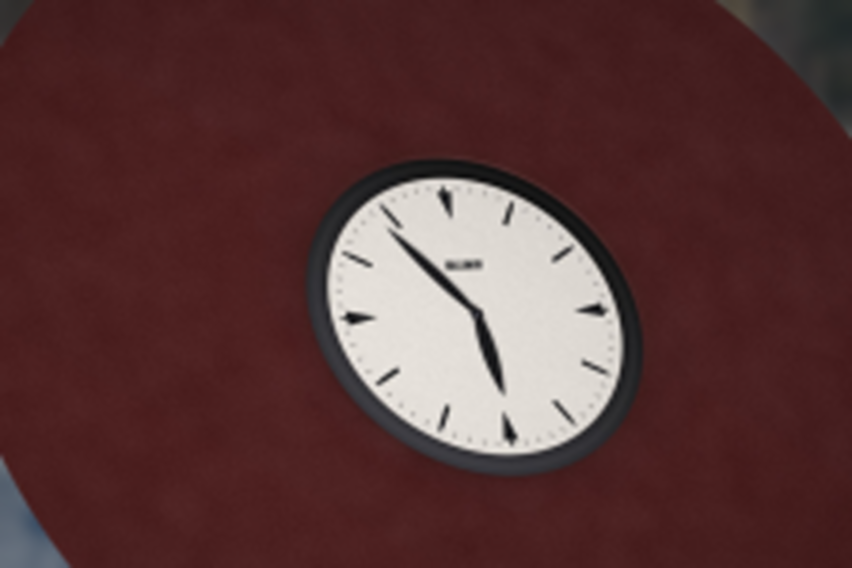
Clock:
5:54
